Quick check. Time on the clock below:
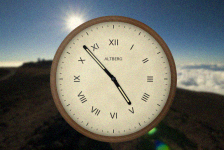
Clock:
4:53
